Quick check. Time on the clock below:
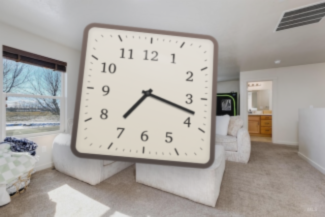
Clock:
7:18
